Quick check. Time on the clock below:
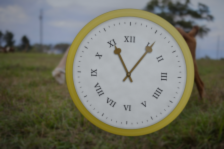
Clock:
11:06
